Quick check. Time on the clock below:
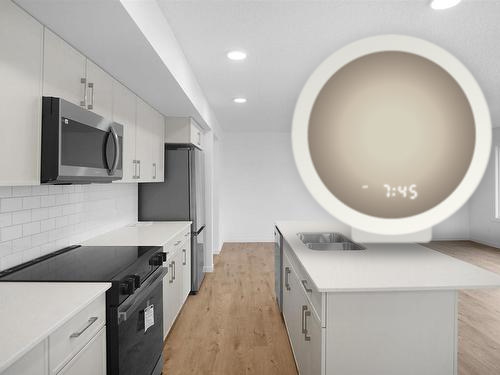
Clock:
7:45
